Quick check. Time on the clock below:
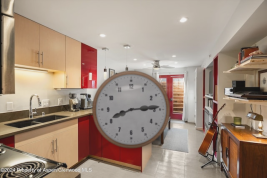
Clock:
8:14
